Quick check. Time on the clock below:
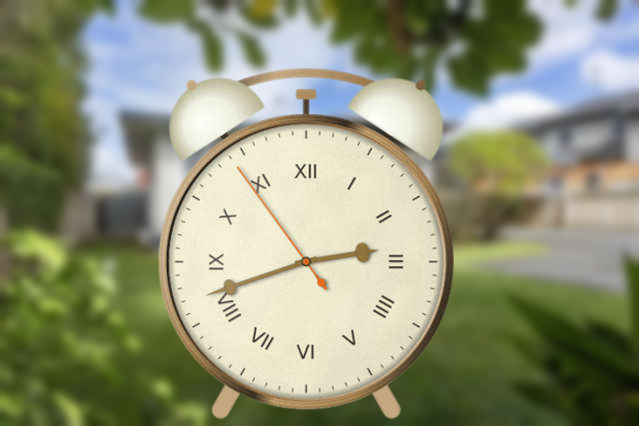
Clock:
2:41:54
